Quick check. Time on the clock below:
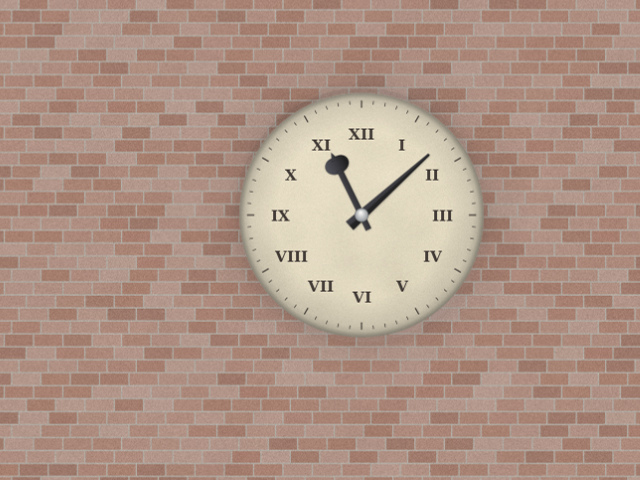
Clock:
11:08
